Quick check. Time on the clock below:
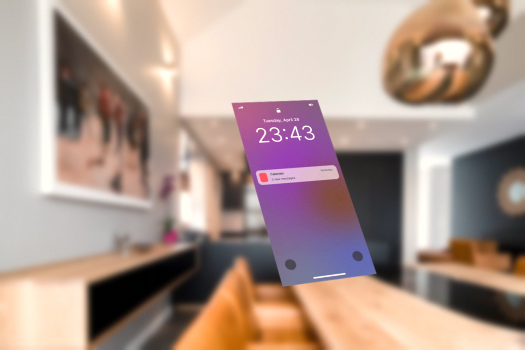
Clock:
23:43
